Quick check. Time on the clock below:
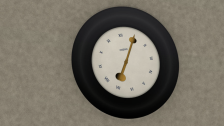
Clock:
7:05
